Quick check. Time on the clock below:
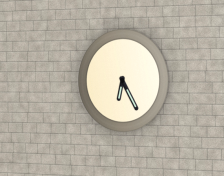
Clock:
6:25
